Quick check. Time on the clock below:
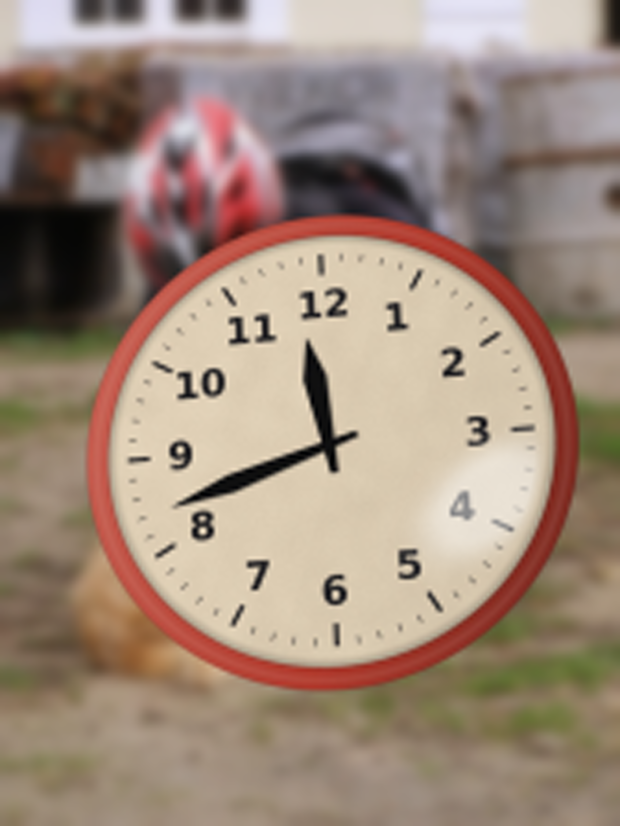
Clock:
11:42
